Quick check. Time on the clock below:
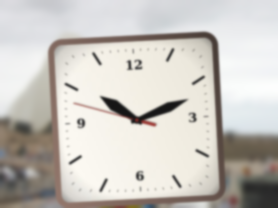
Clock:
10:11:48
